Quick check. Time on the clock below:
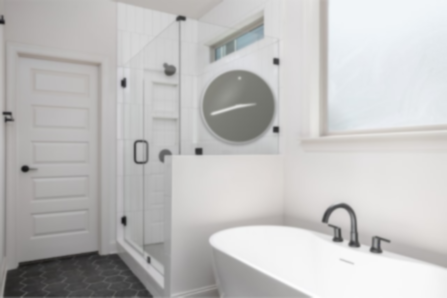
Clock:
2:42
